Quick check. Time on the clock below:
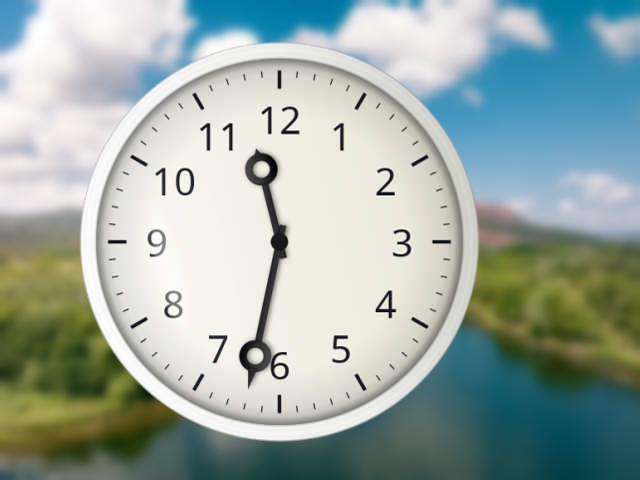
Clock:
11:32
